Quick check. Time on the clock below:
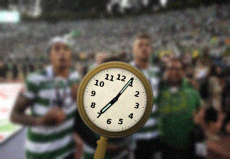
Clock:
7:04
